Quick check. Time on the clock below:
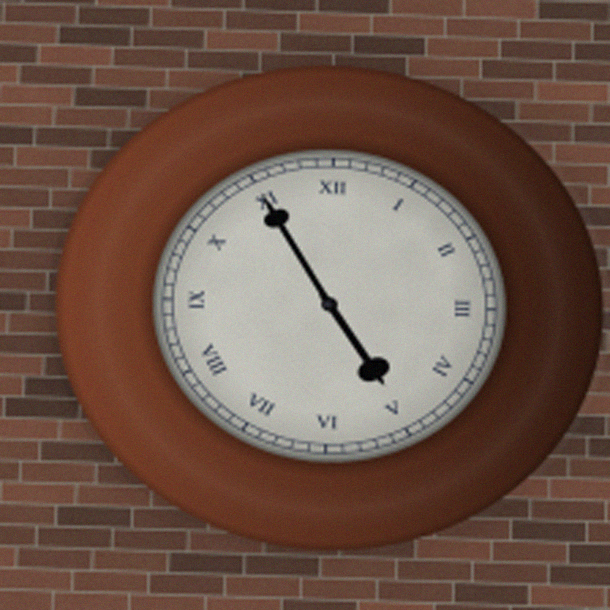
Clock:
4:55
